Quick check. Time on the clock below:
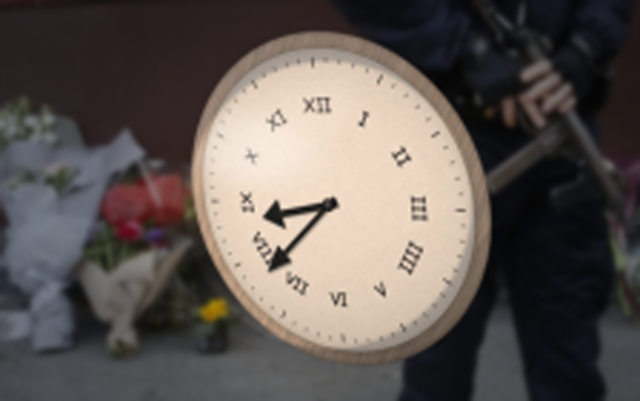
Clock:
8:38
